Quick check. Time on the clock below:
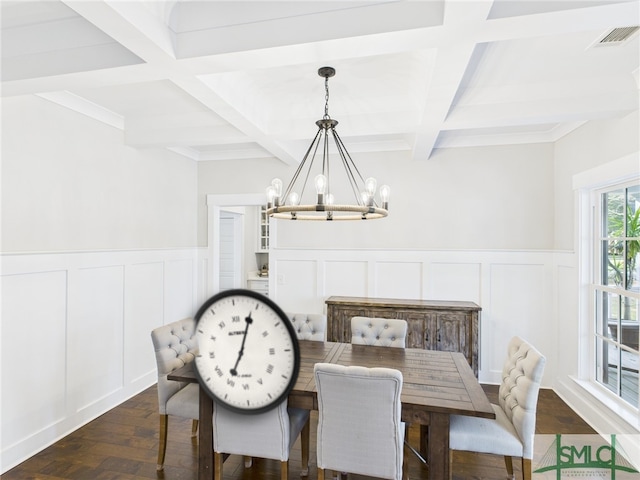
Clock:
7:04
